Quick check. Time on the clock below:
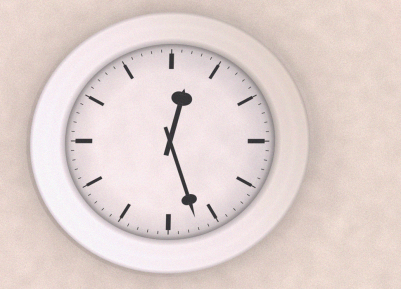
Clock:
12:27
